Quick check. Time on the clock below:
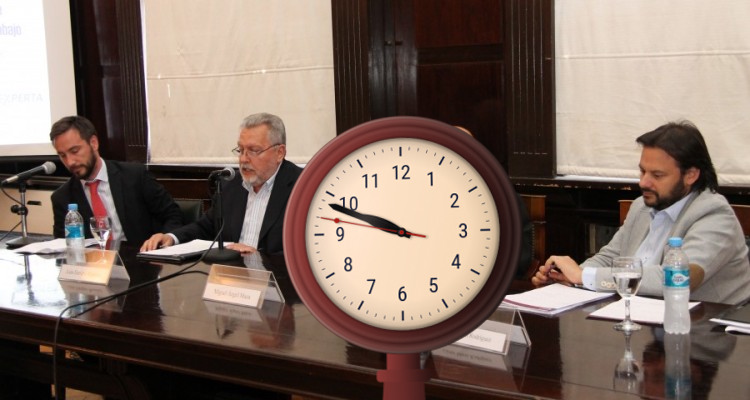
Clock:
9:48:47
